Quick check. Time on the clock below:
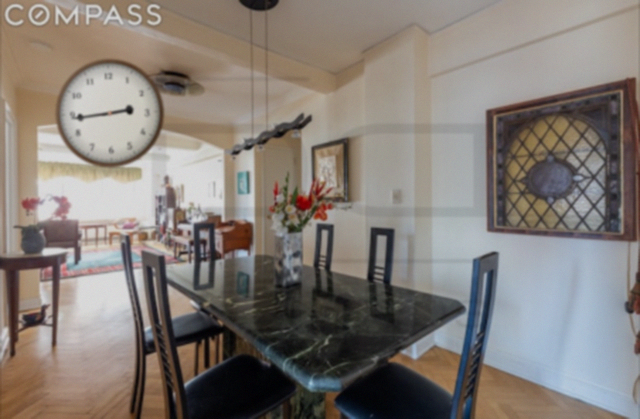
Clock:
2:44
